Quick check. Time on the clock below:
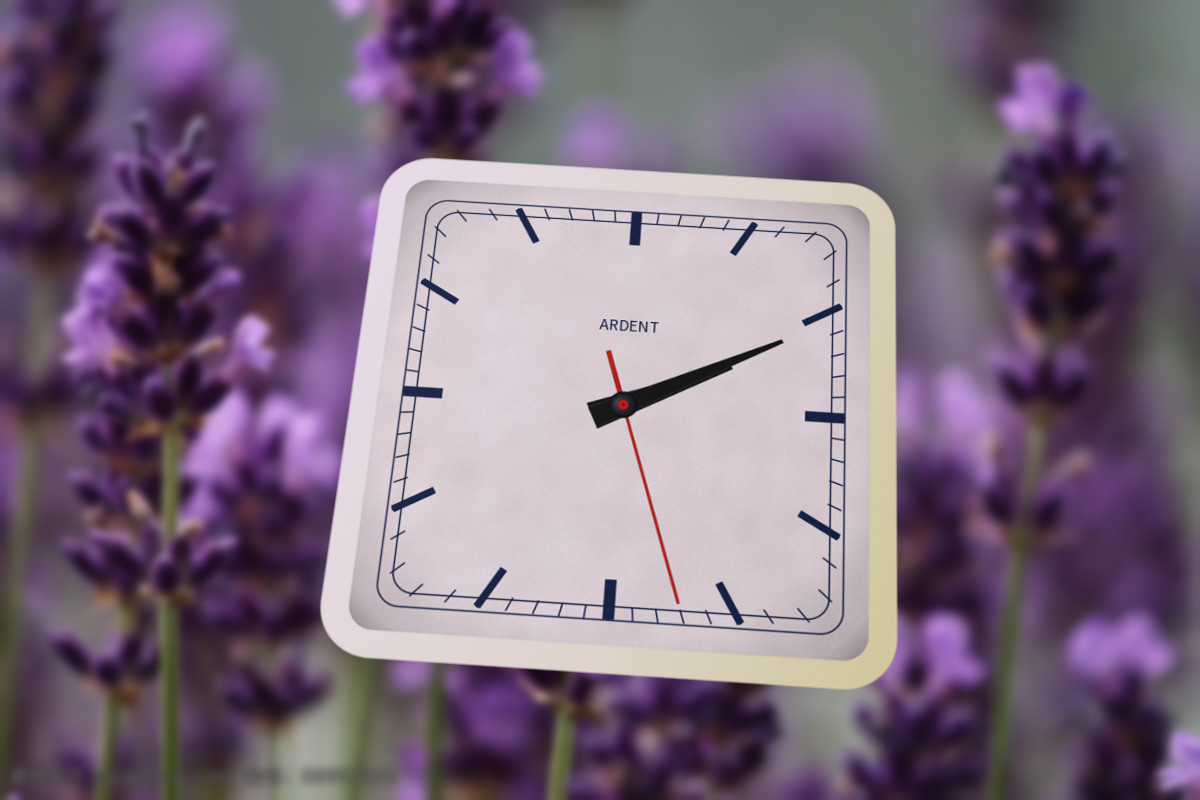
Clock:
2:10:27
